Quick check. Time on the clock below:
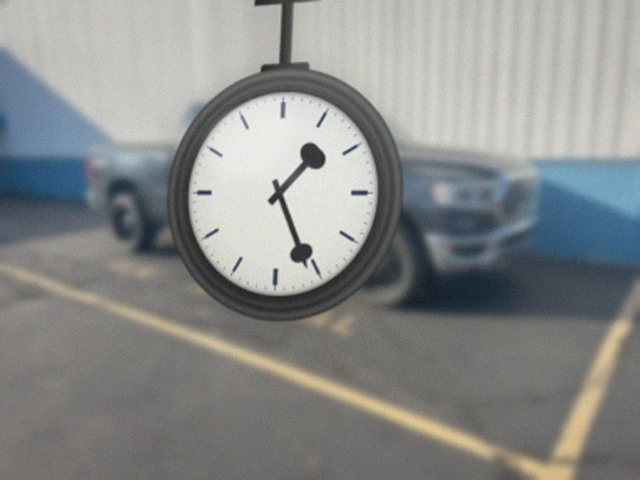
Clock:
1:26
